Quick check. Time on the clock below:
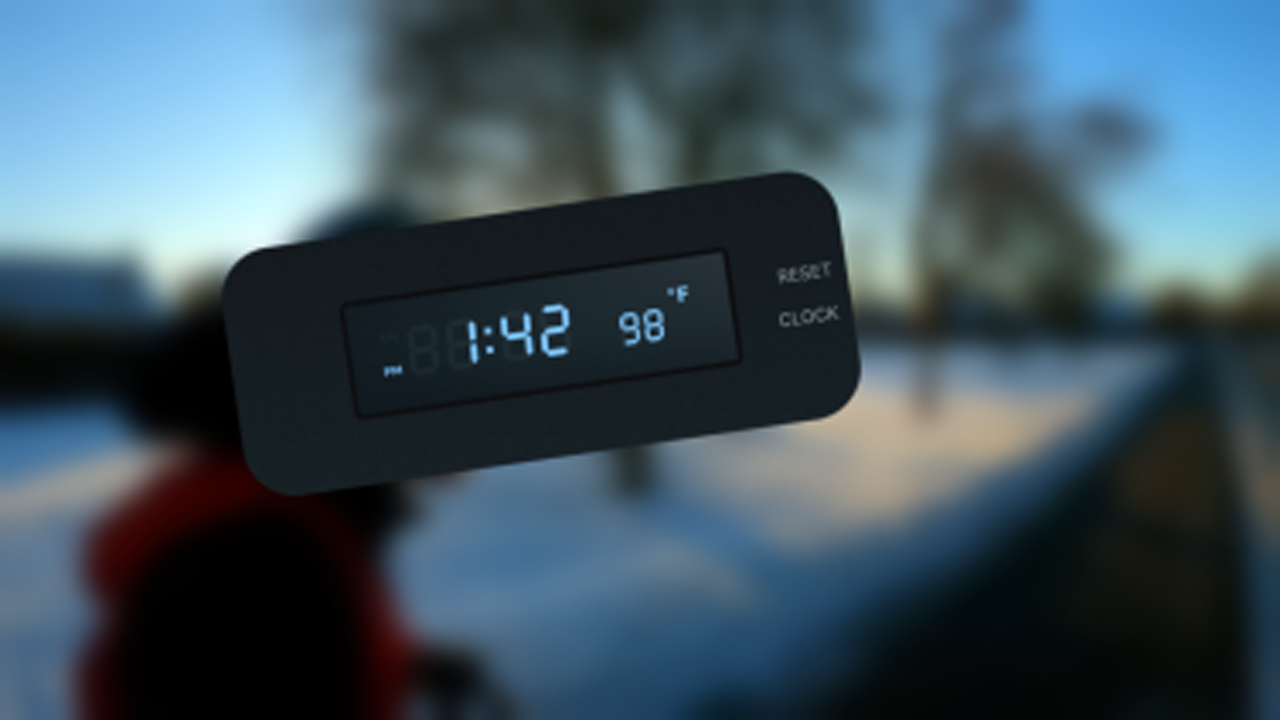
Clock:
1:42
